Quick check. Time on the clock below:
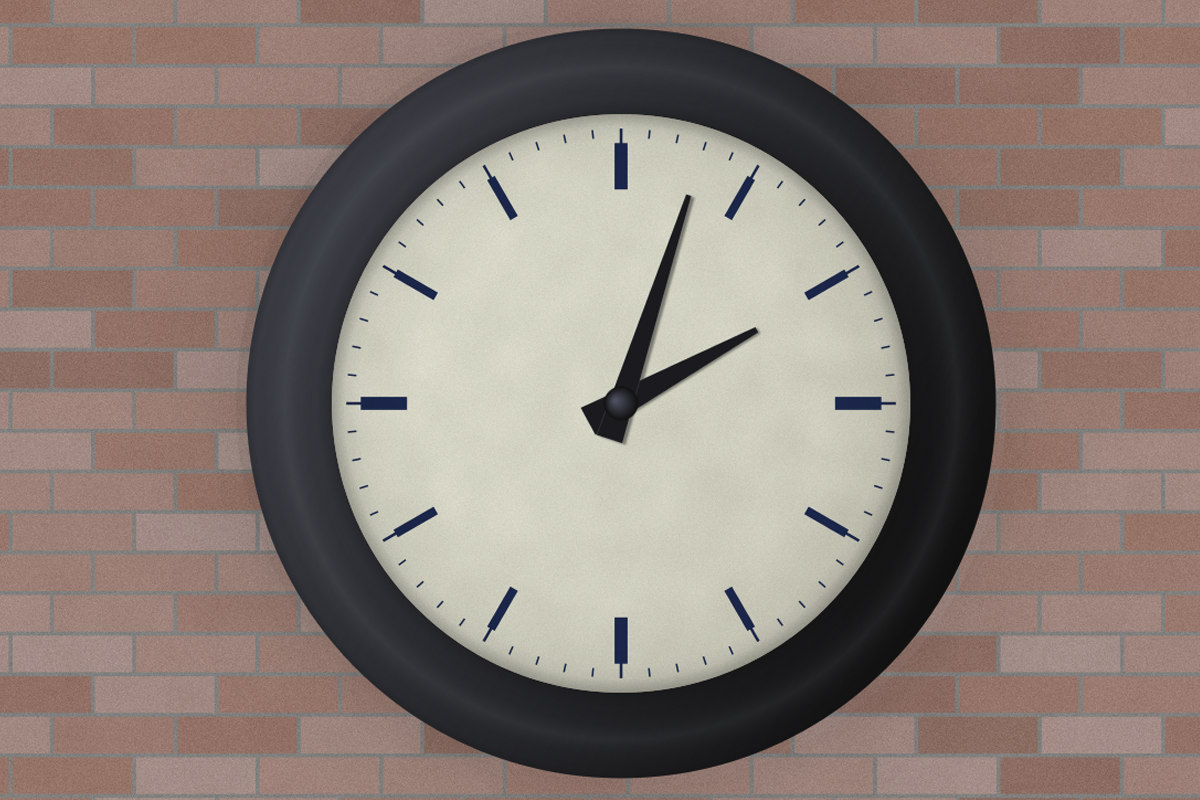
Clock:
2:03
